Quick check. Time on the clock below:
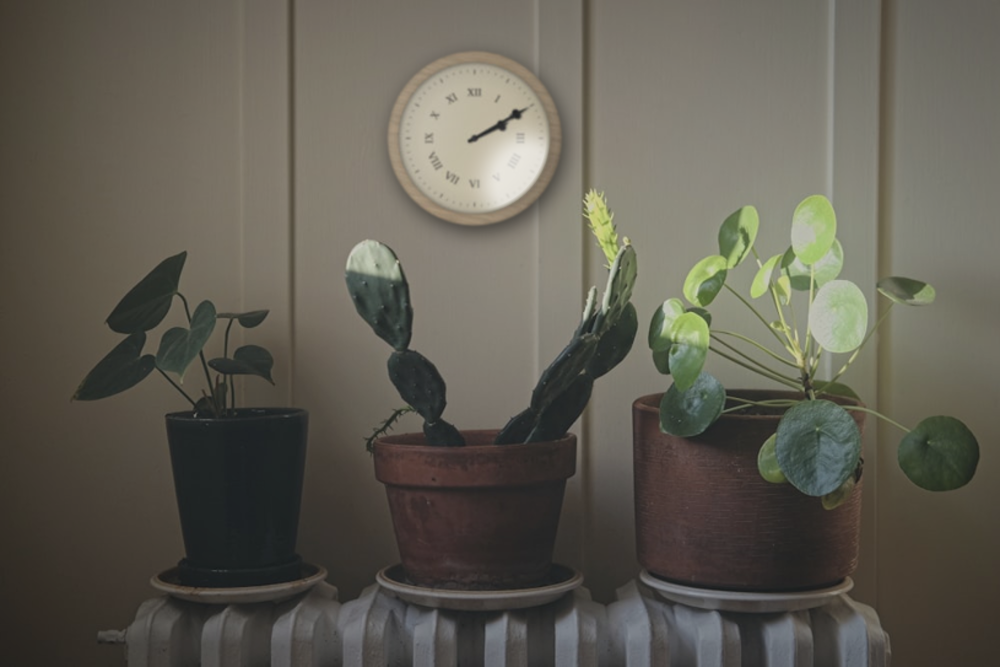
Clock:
2:10
